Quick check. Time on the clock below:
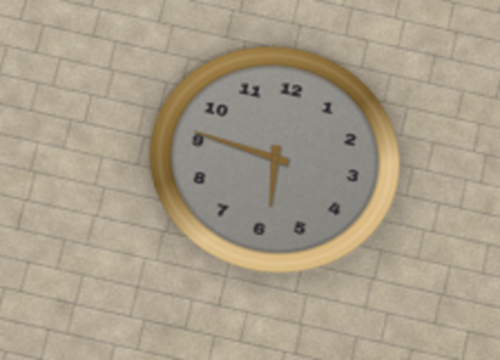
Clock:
5:46
